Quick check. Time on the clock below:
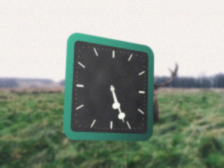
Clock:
5:26
